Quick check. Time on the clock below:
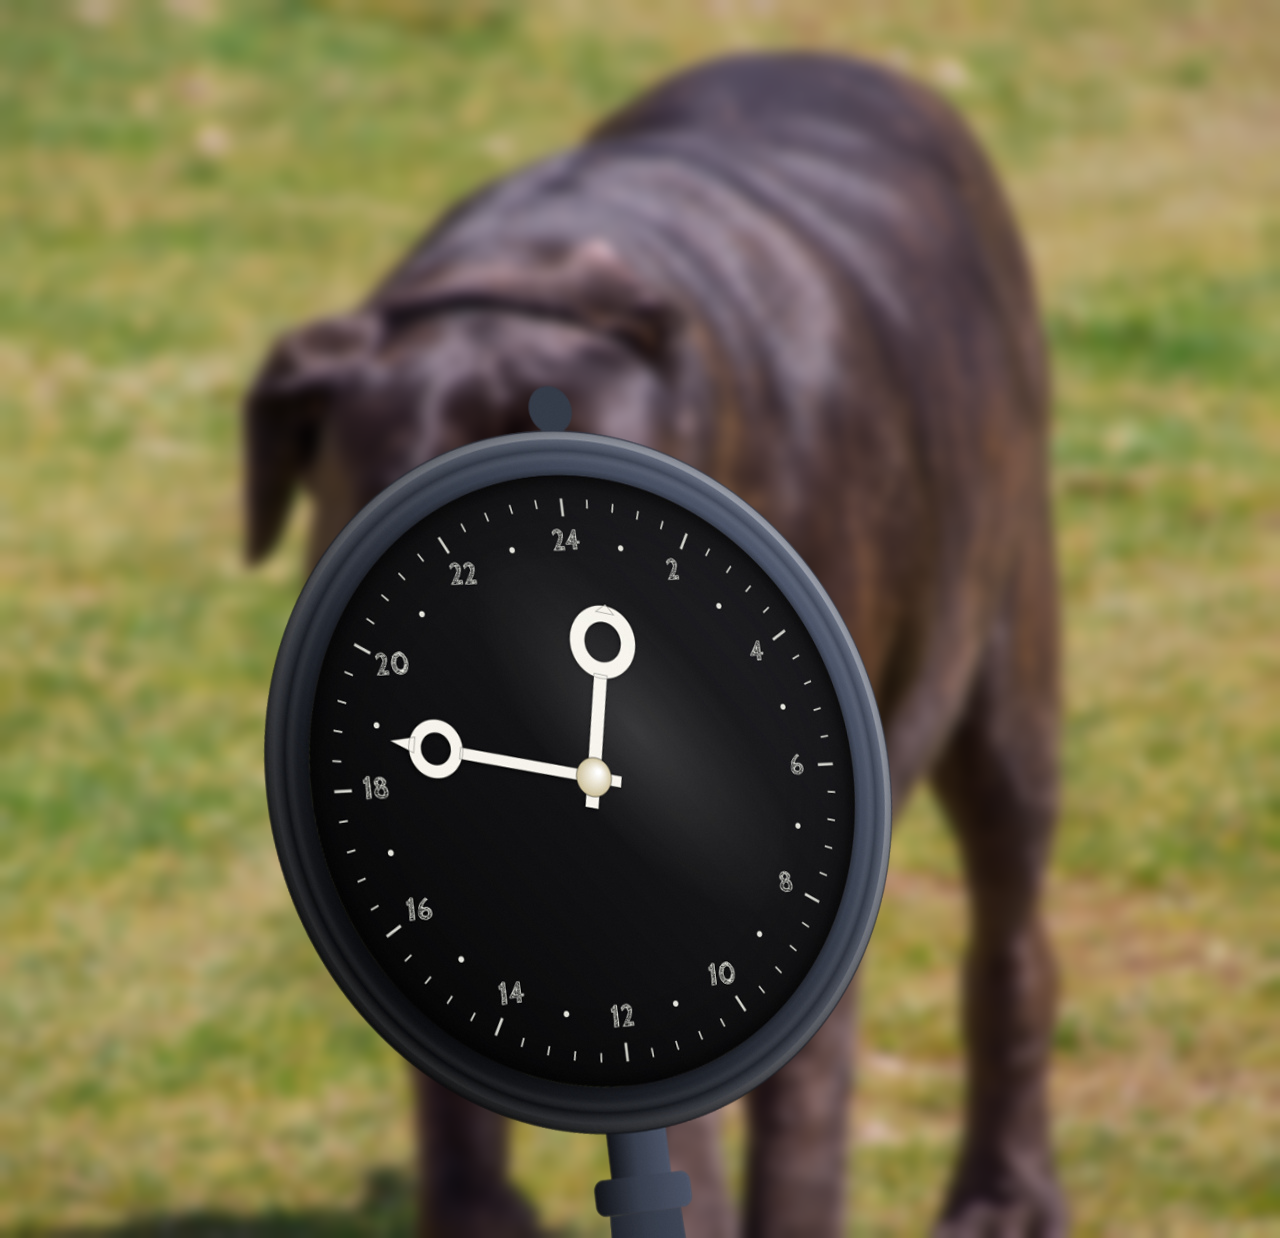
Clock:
0:47
